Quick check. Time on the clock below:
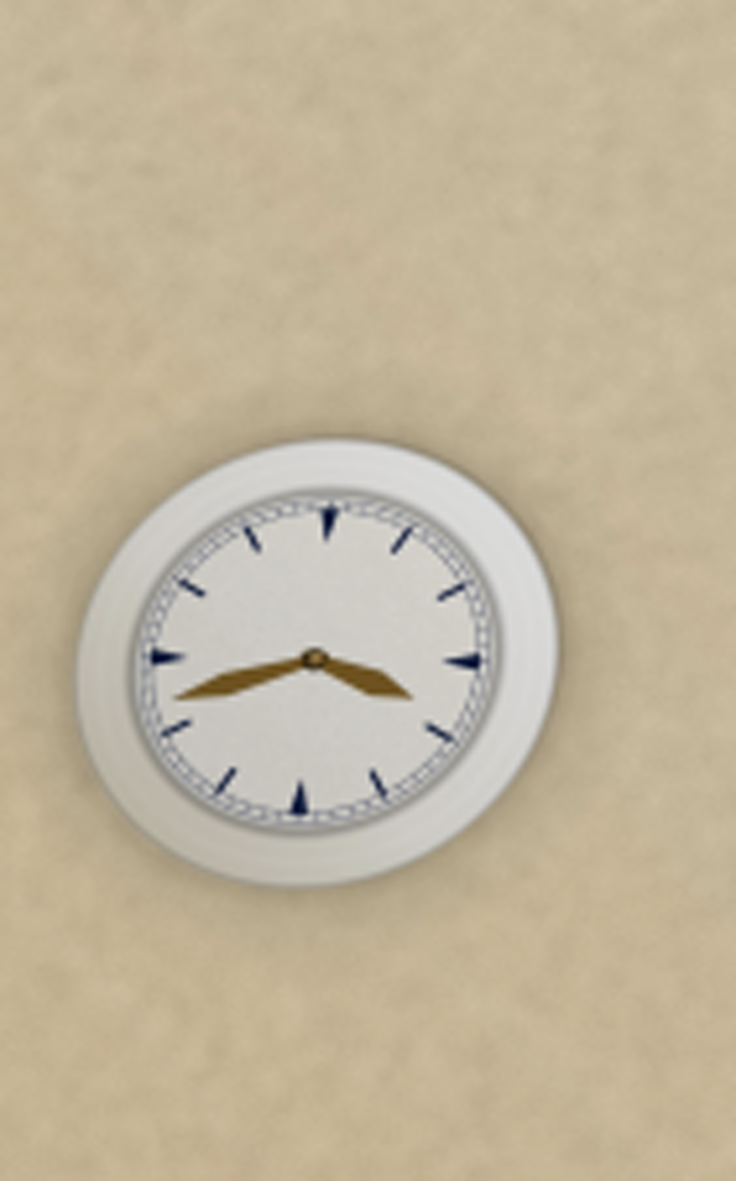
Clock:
3:42
